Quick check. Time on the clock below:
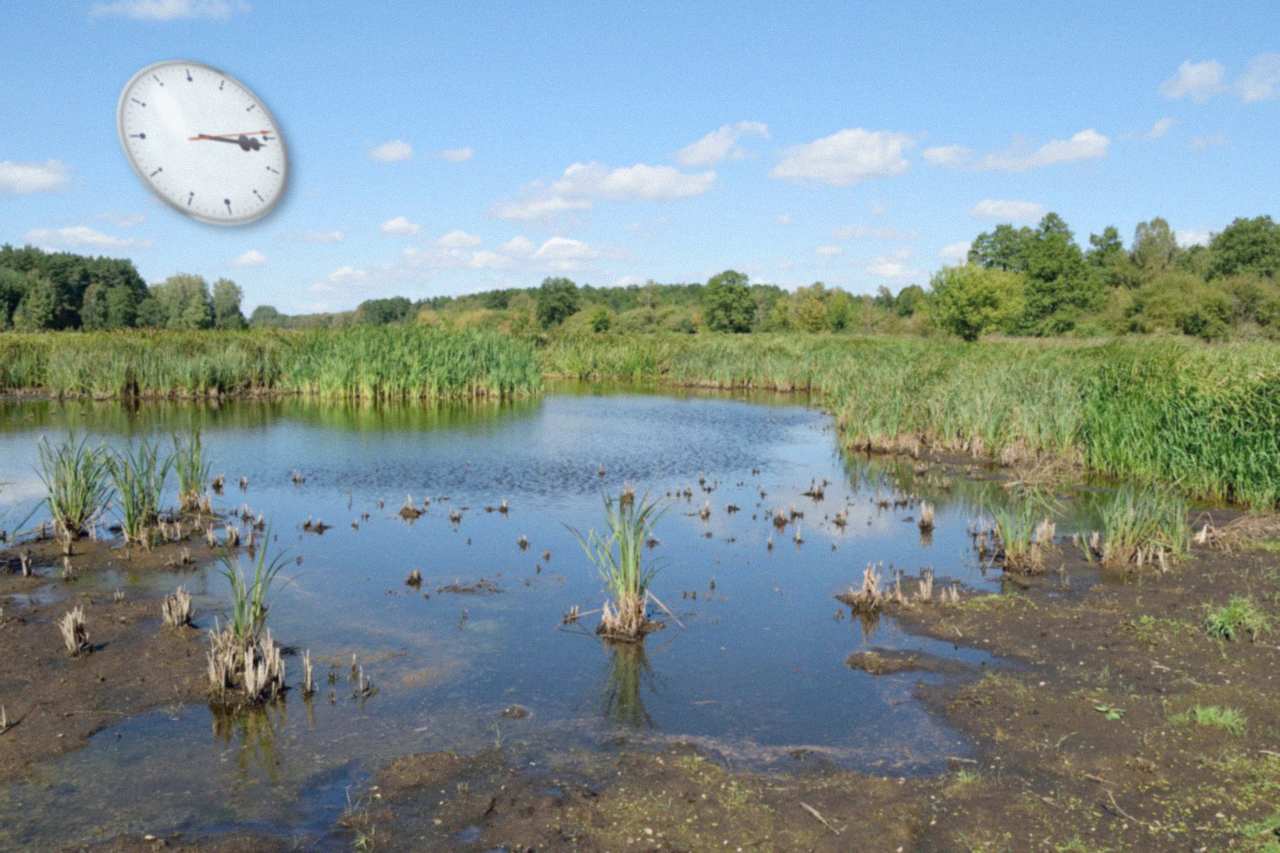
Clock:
3:16:14
